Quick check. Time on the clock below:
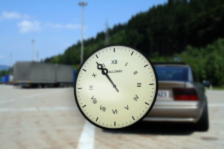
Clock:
10:54
